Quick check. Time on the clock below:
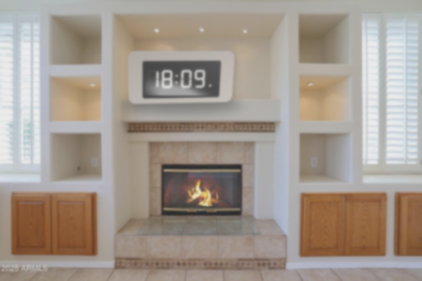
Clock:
18:09
